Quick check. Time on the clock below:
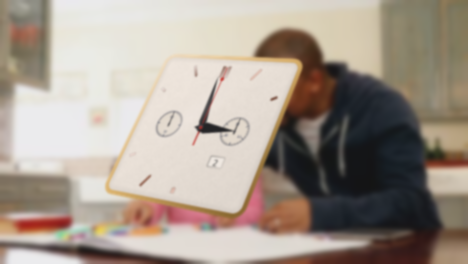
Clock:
2:59
